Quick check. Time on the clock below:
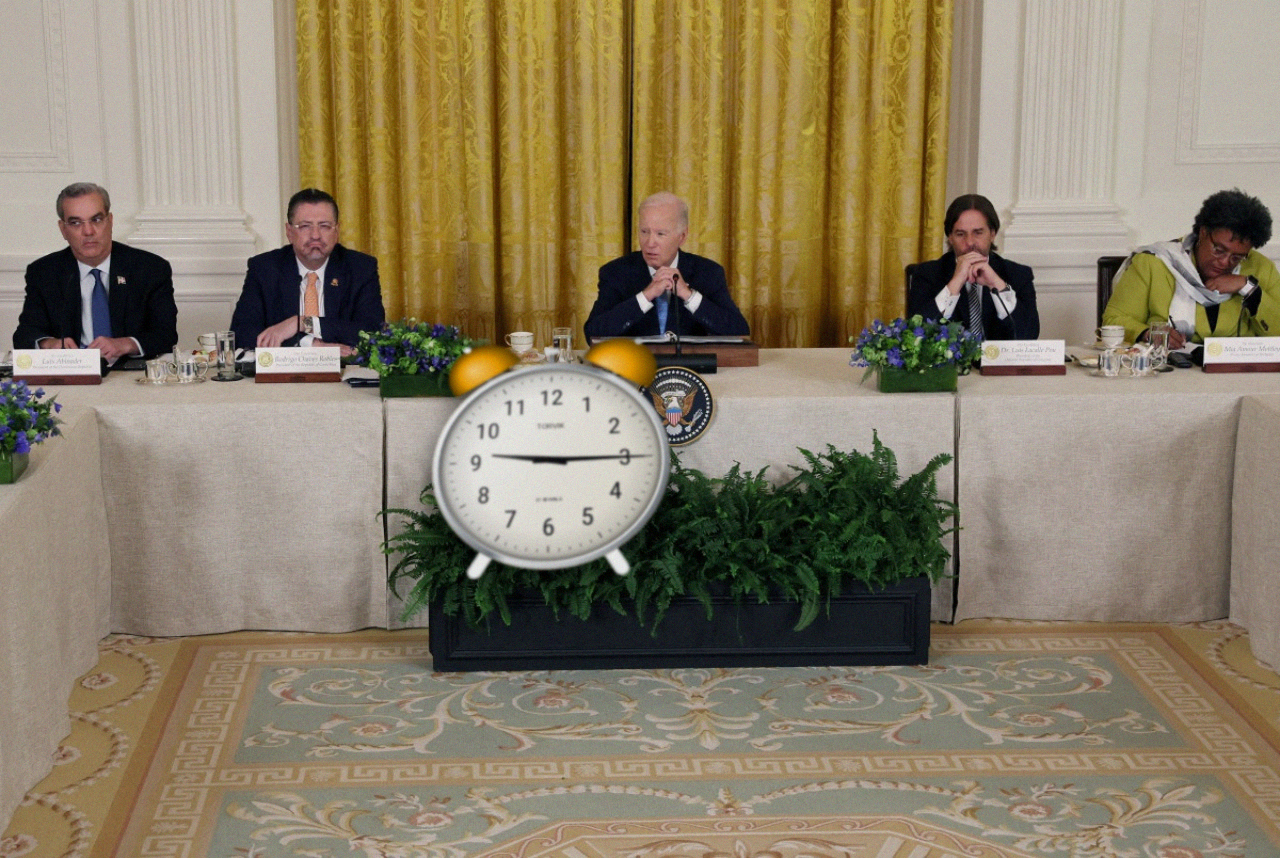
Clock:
9:15
